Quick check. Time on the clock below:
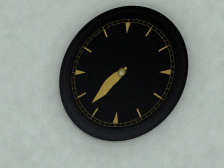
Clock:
7:37
